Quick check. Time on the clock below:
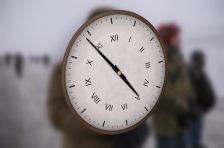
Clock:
4:54
